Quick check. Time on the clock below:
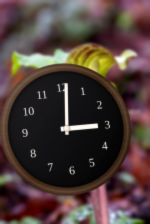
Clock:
3:01
